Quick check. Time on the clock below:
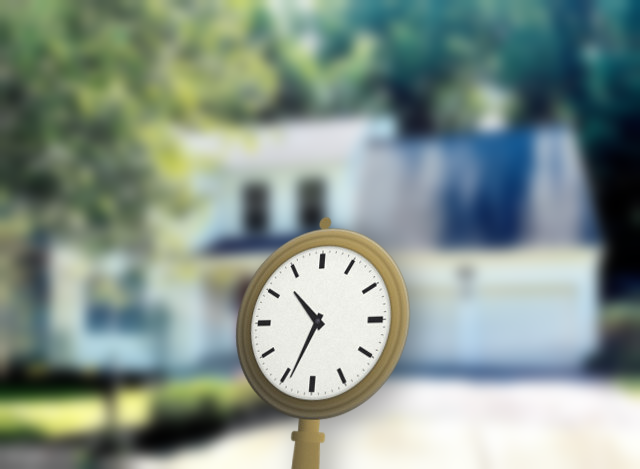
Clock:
10:34
